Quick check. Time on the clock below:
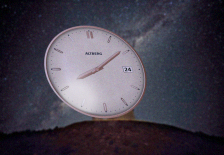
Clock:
8:09
